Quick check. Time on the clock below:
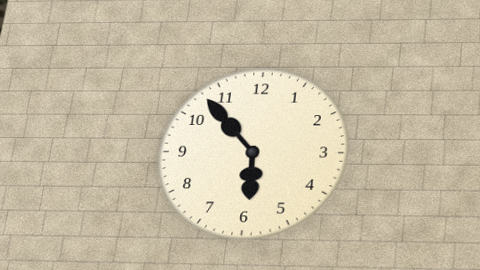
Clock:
5:53
